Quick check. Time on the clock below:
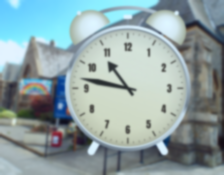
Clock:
10:47
